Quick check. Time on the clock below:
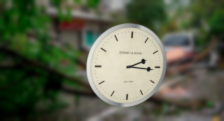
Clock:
2:16
